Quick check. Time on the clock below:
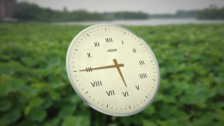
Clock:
5:45
